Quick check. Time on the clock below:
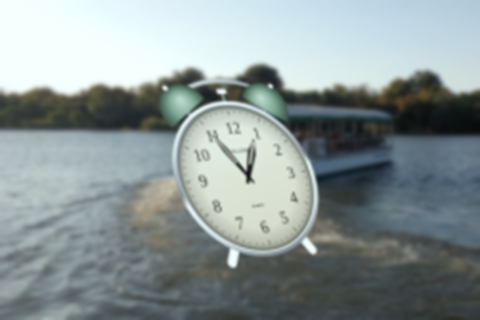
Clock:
12:55
